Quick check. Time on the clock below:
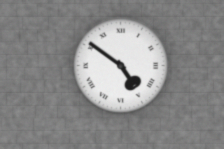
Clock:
4:51
